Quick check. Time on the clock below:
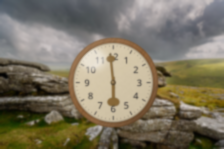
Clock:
5:59
